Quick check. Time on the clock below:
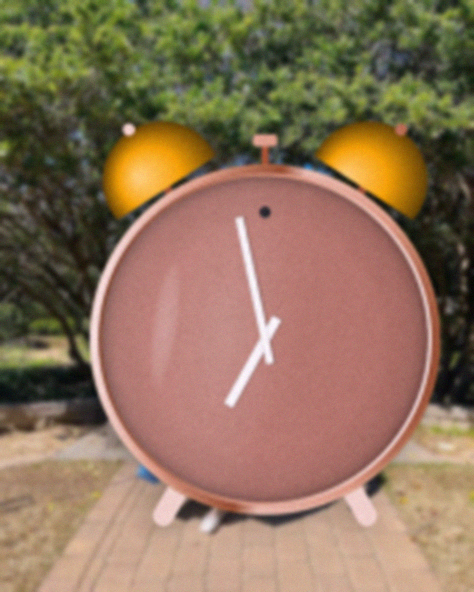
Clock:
6:58
